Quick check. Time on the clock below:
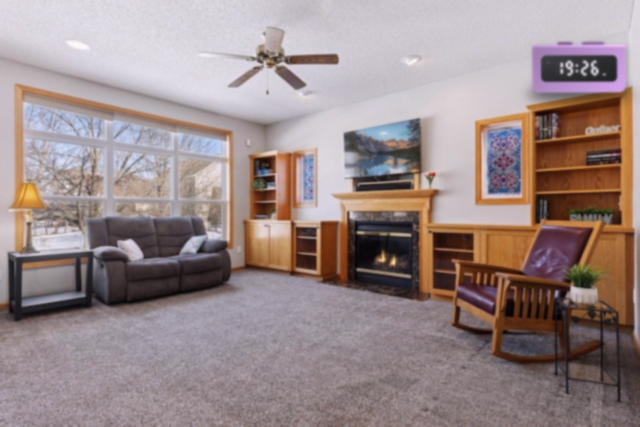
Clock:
19:26
